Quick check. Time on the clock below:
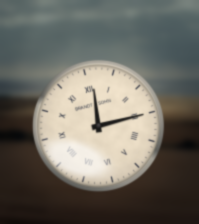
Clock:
12:15
